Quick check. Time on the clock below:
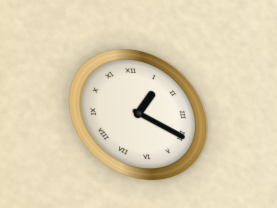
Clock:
1:20
